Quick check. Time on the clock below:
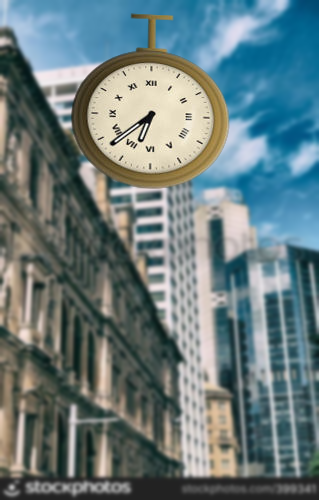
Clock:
6:38
